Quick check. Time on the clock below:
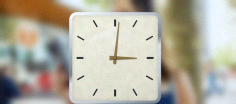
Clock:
3:01
